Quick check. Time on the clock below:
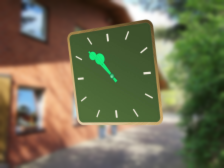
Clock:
10:53
